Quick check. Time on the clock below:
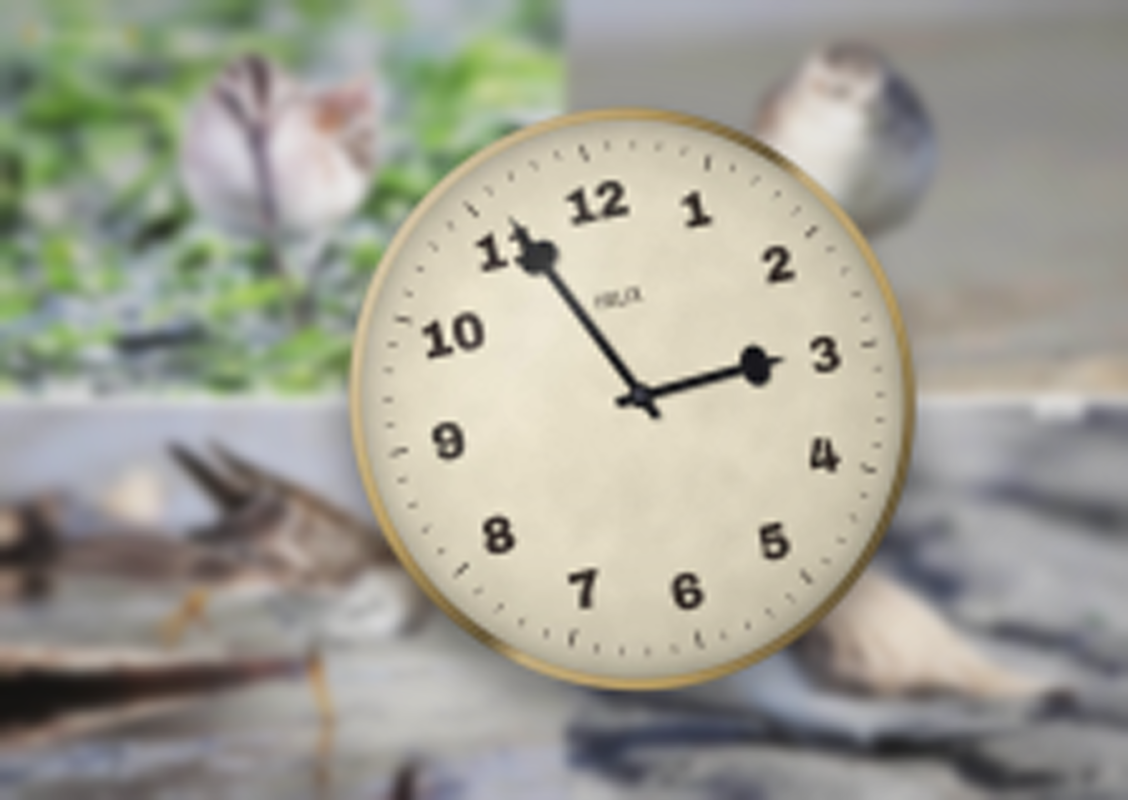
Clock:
2:56
